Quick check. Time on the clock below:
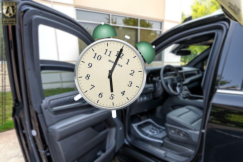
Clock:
5:00
